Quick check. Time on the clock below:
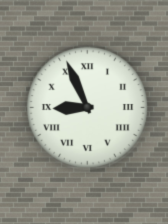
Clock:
8:56
